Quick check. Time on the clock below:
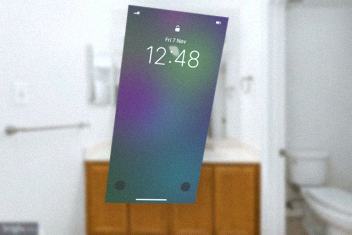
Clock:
12:48
